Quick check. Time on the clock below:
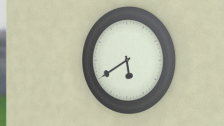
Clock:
5:40
